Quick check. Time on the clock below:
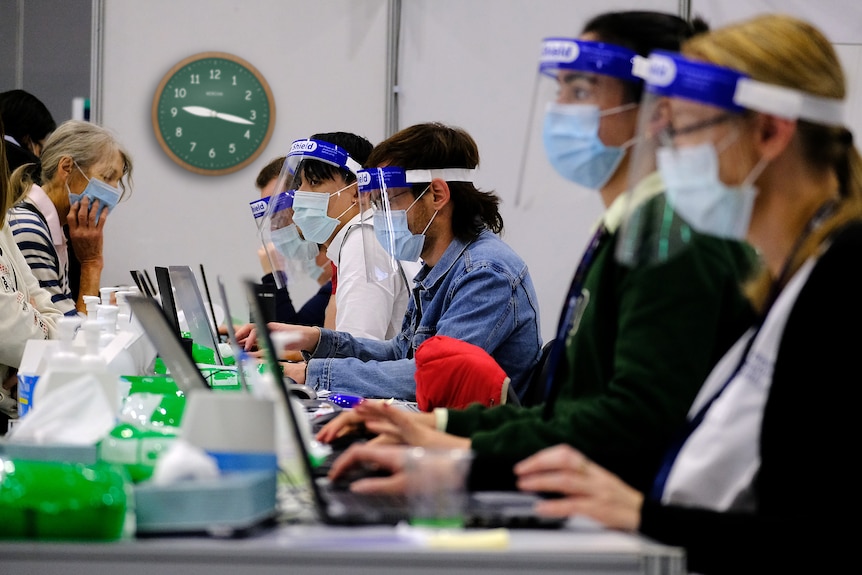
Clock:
9:17
